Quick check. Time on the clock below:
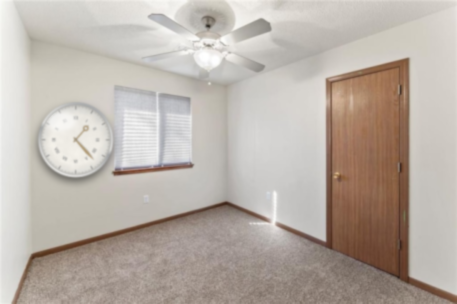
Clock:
1:23
